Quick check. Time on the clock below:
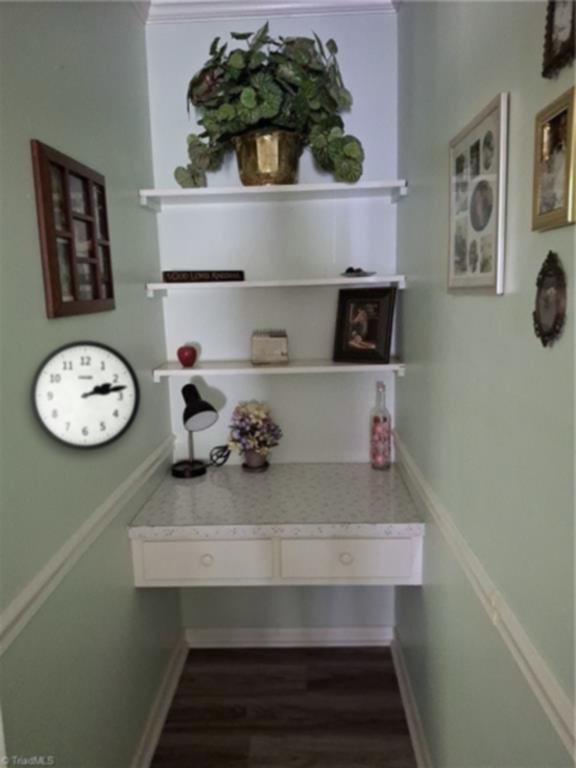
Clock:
2:13
